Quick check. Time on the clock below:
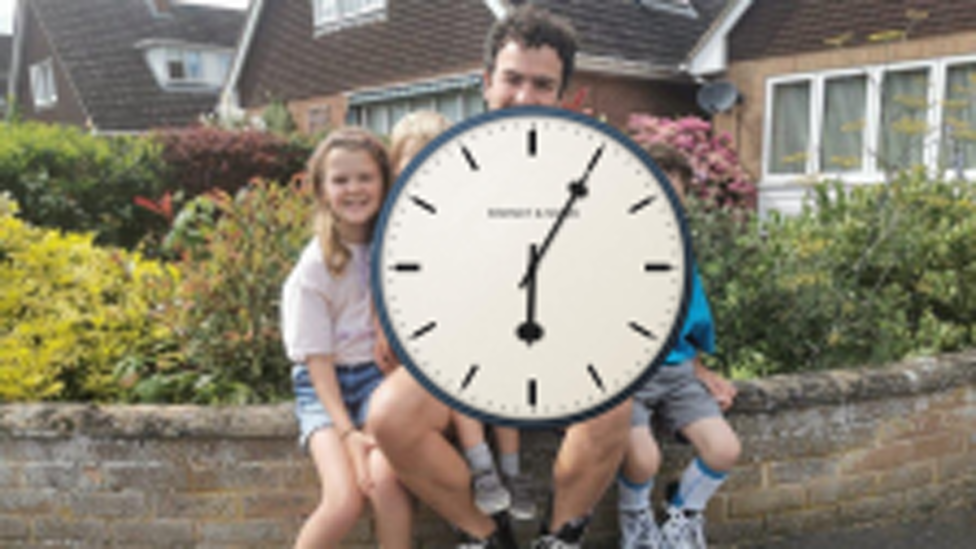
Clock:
6:05
